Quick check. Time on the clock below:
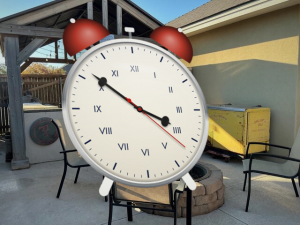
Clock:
3:51:22
